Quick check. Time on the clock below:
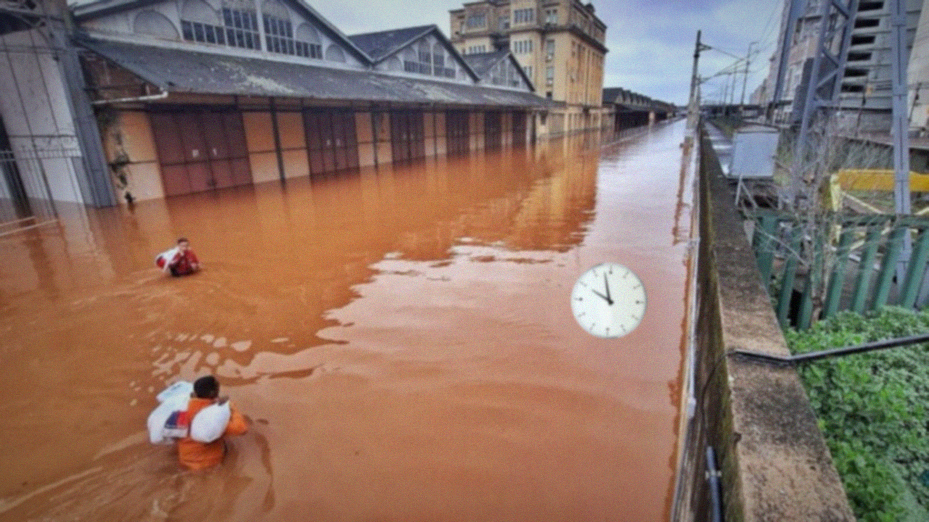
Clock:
9:58
